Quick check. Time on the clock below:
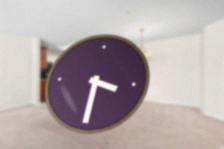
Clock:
3:30
